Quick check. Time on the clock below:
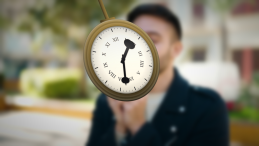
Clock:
1:33
